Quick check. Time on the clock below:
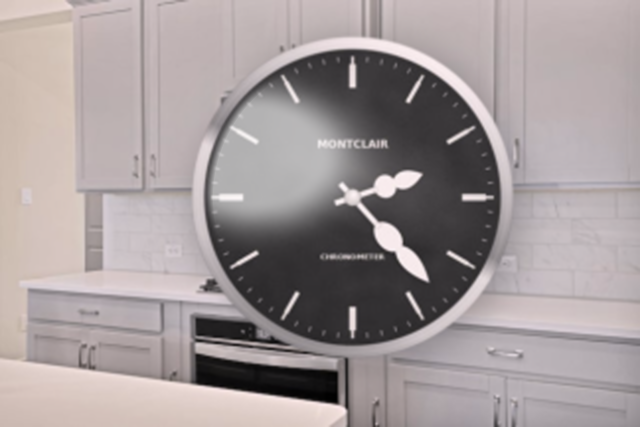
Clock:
2:23
